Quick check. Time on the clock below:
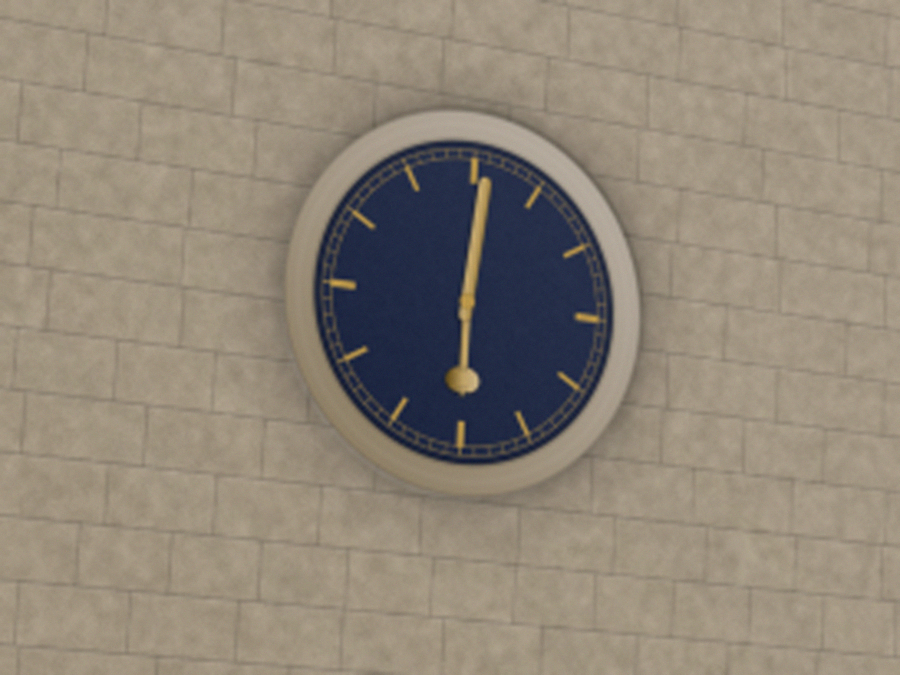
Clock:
6:01
